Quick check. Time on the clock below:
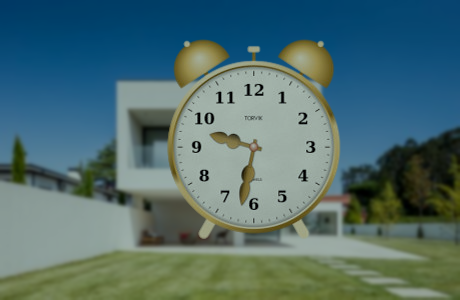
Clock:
9:32
